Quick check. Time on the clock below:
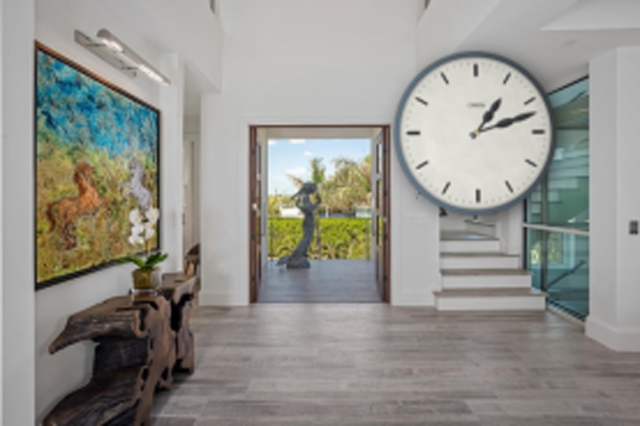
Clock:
1:12
